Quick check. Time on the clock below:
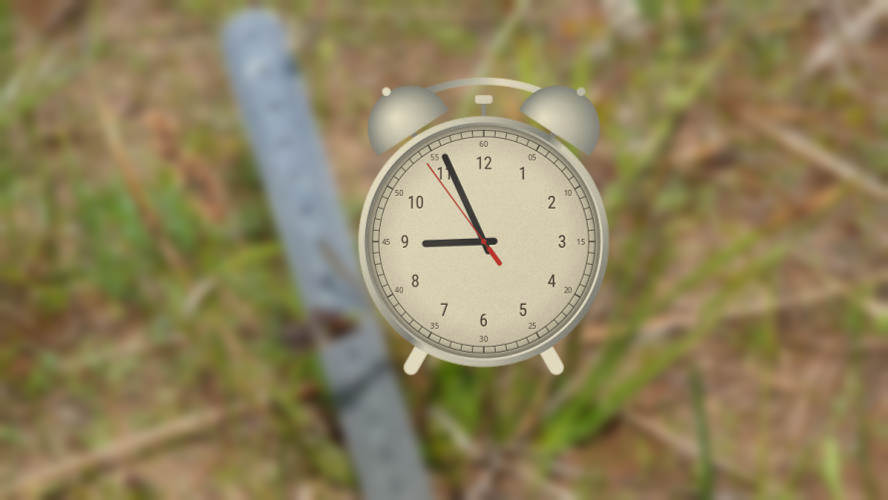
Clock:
8:55:54
